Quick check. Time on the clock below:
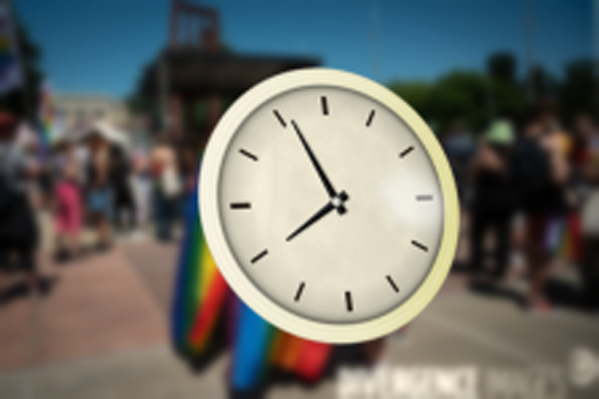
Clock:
7:56
